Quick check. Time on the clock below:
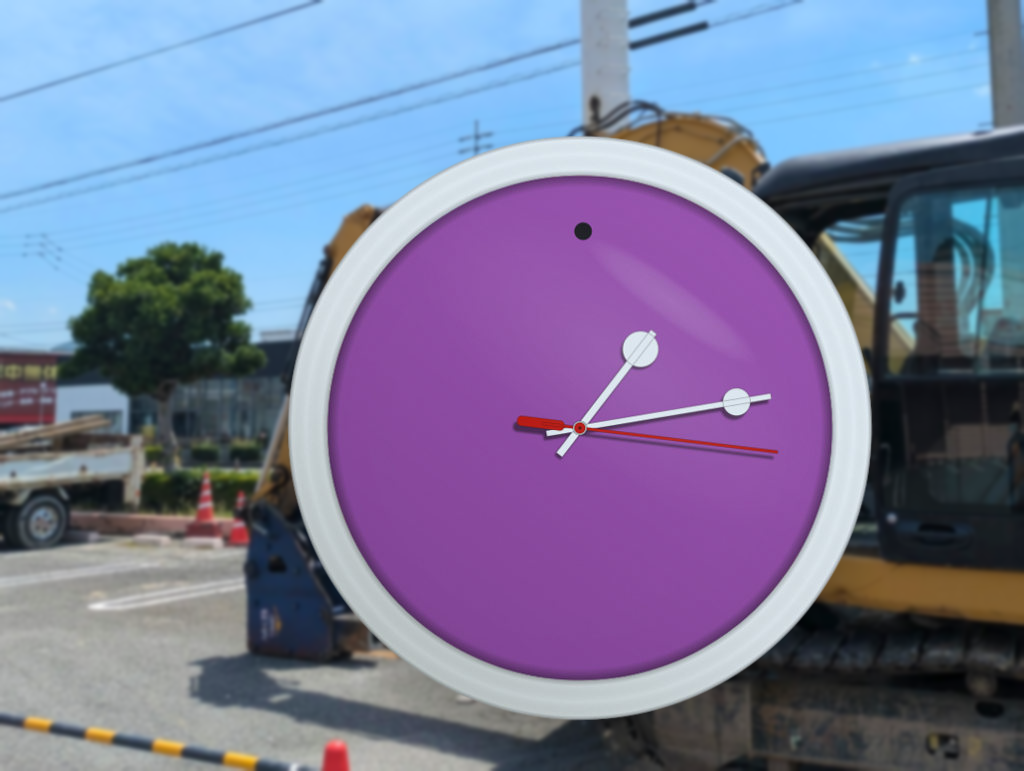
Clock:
1:13:16
